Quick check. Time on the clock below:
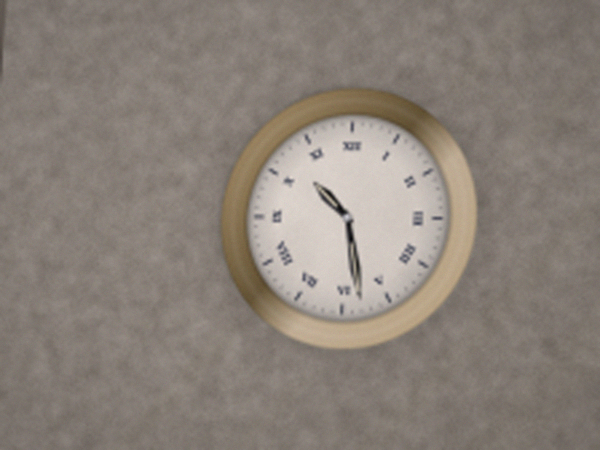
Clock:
10:28
